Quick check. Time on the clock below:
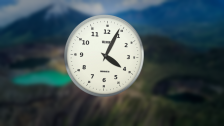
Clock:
4:04
